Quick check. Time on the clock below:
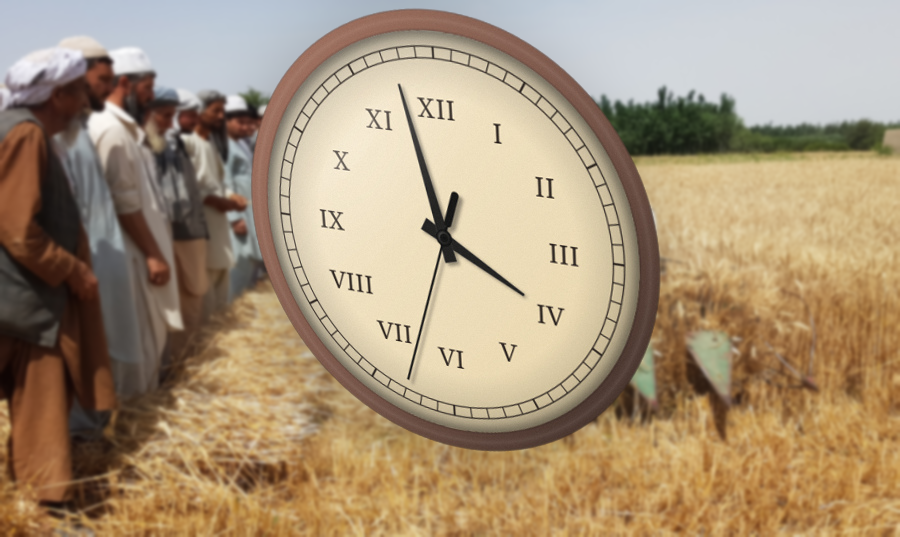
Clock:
3:57:33
